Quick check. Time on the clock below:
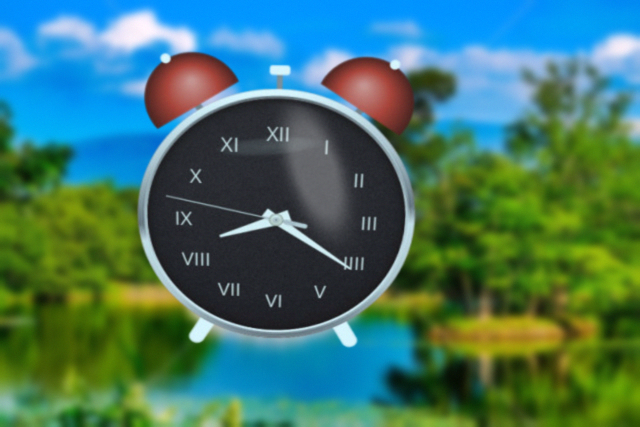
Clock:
8:20:47
